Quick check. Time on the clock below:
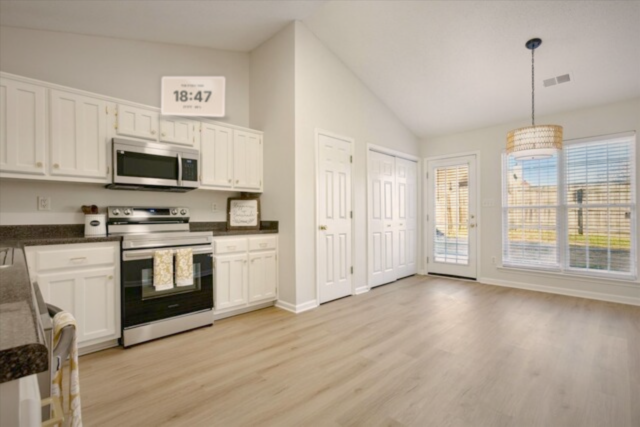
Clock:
18:47
